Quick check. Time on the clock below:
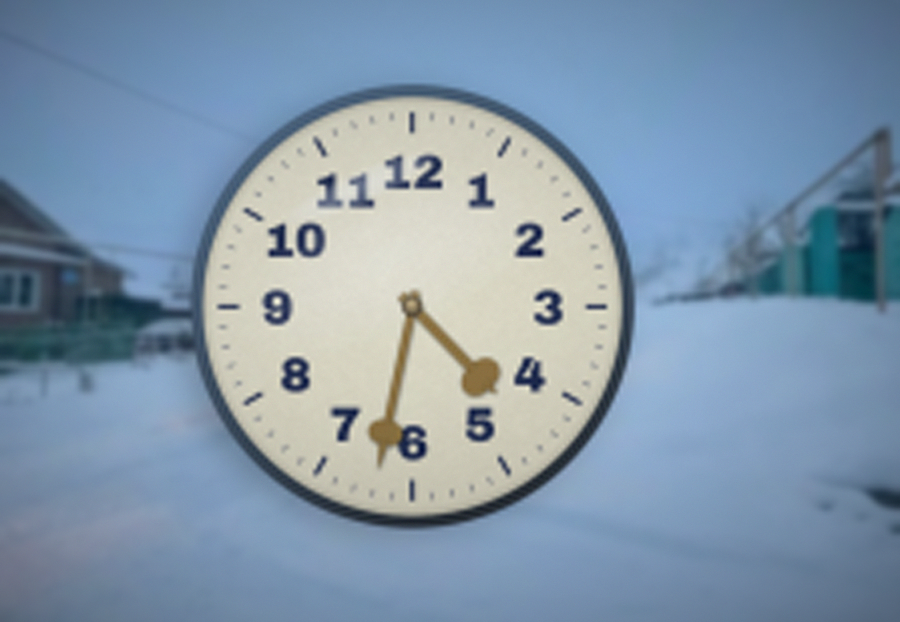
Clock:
4:32
